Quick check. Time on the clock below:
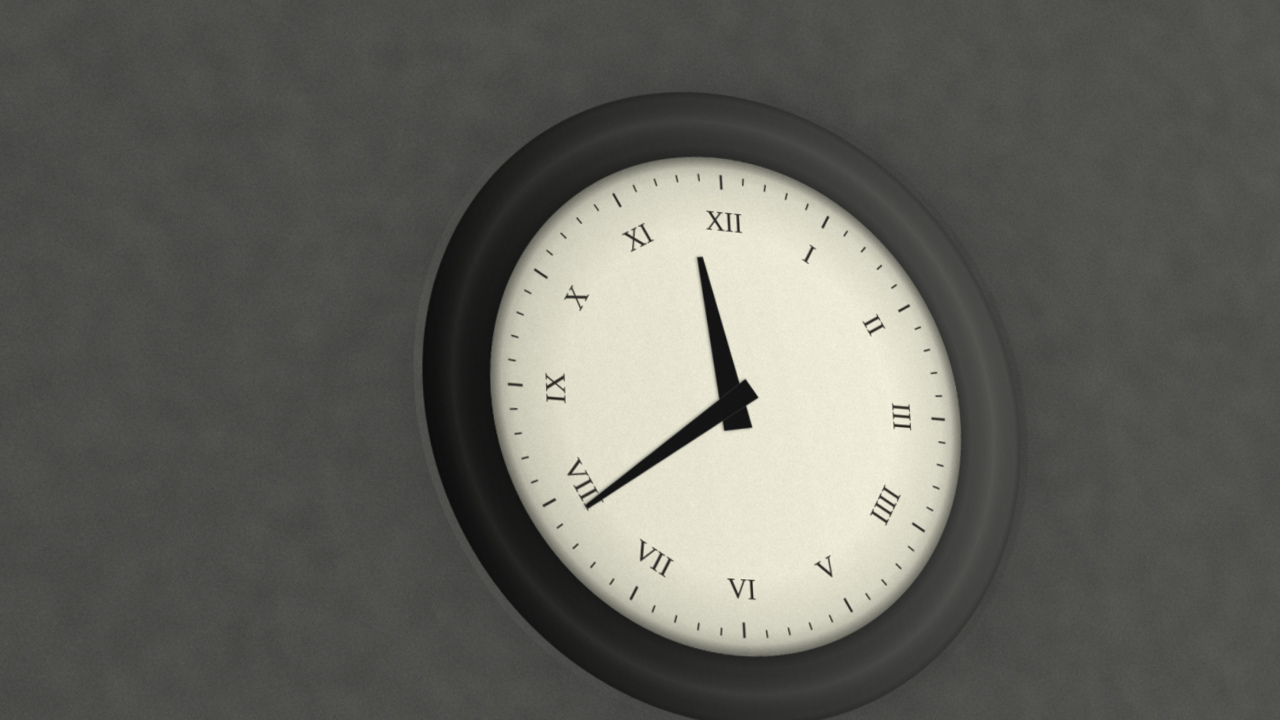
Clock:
11:39
